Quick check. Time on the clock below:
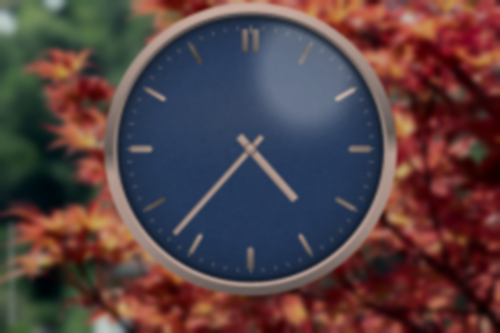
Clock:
4:37
